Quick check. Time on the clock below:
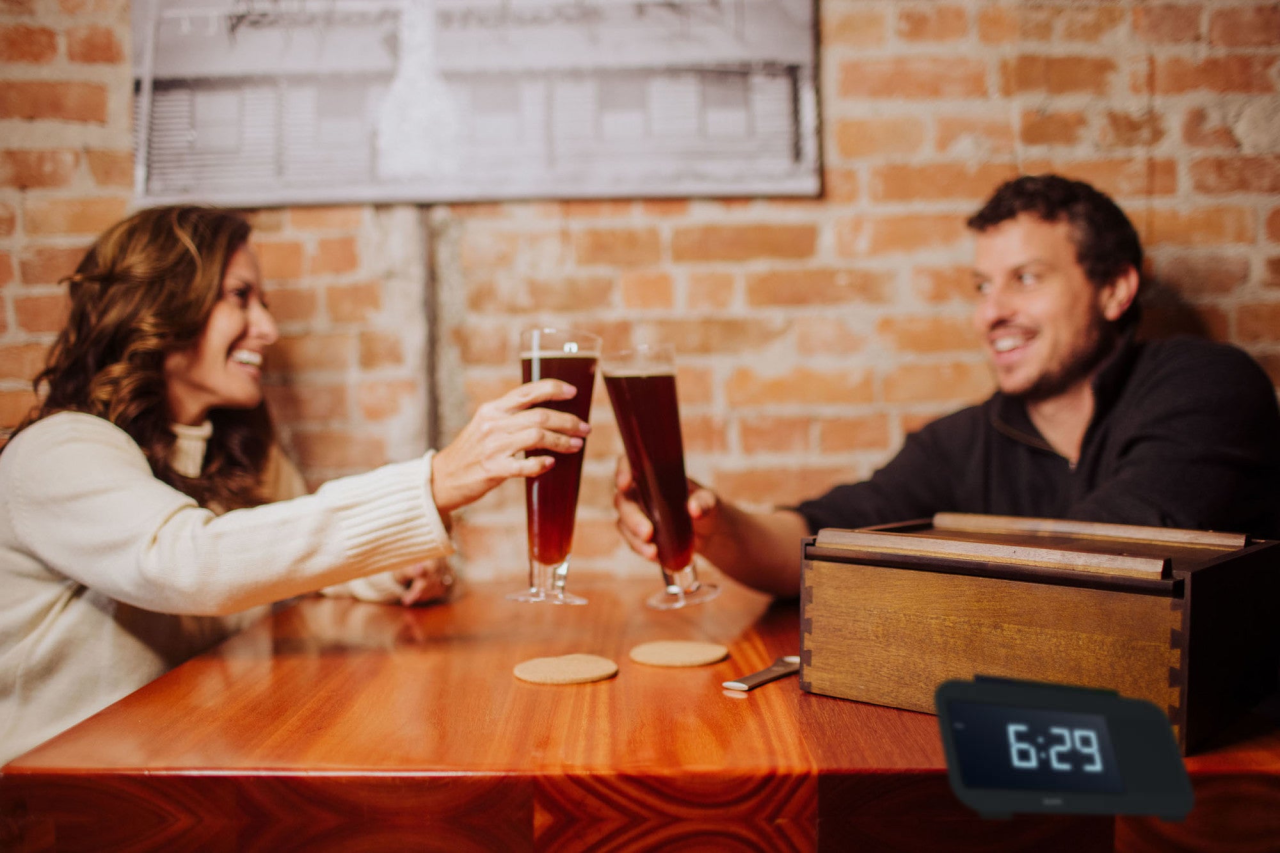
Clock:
6:29
